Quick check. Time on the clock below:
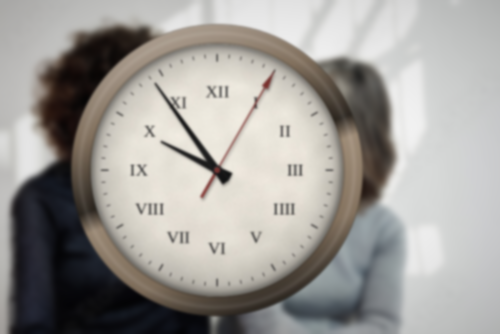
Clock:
9:54:05
